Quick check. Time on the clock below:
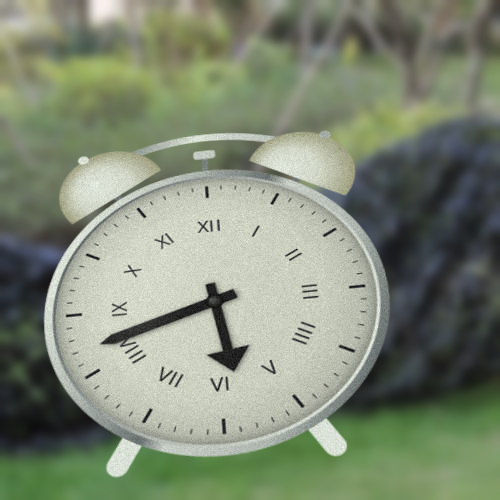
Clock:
5:42
